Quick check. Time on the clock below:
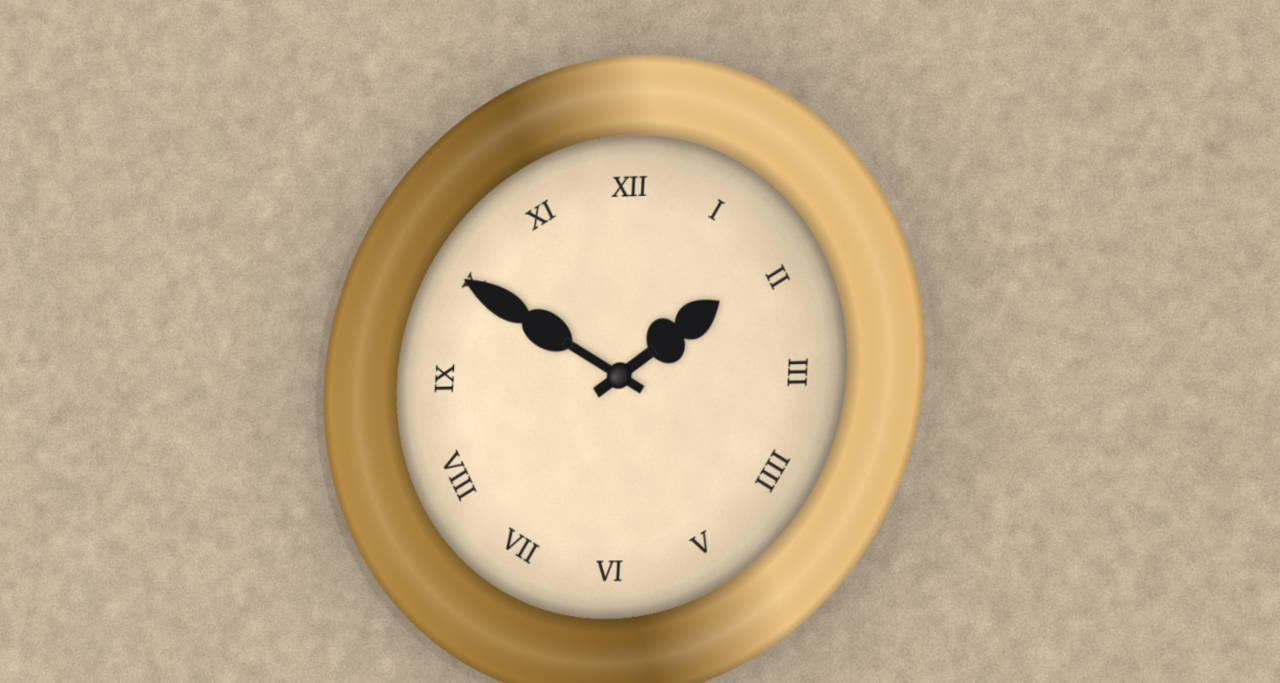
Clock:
1:50
